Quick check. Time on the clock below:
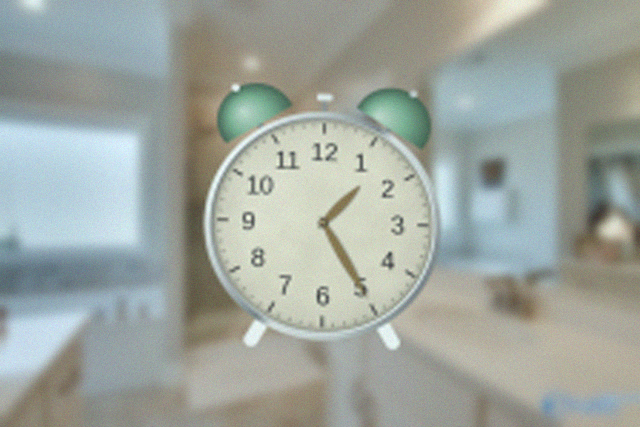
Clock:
1:25
